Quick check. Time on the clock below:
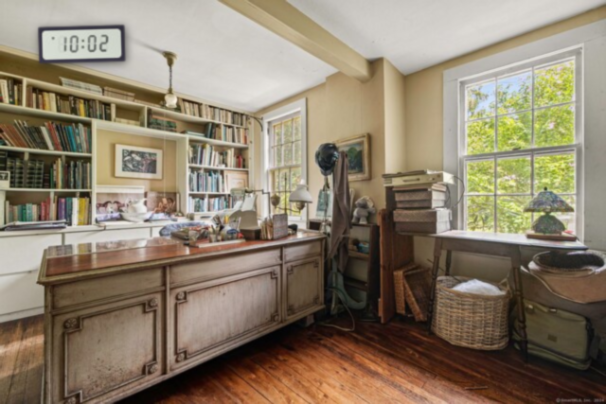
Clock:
10:02
